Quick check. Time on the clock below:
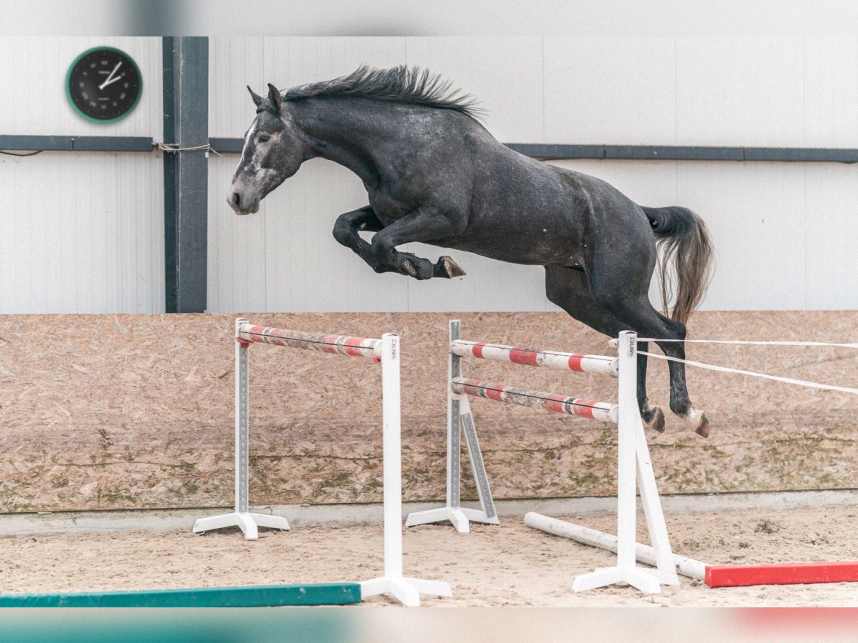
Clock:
2:06
